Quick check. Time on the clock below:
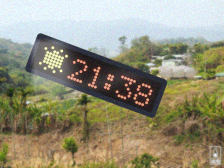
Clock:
21:38
